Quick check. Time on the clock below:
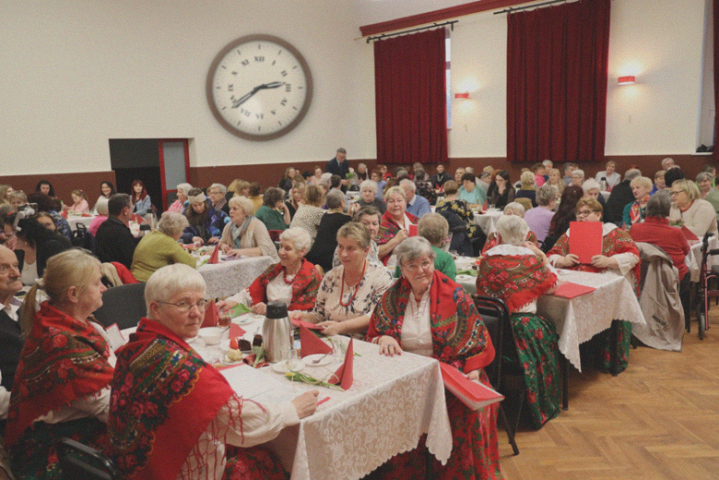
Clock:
2:39
